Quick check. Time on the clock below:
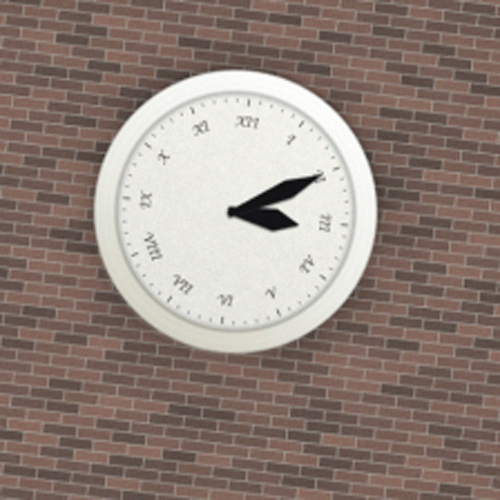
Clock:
3:10
